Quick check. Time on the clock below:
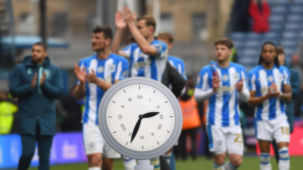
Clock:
2:34
